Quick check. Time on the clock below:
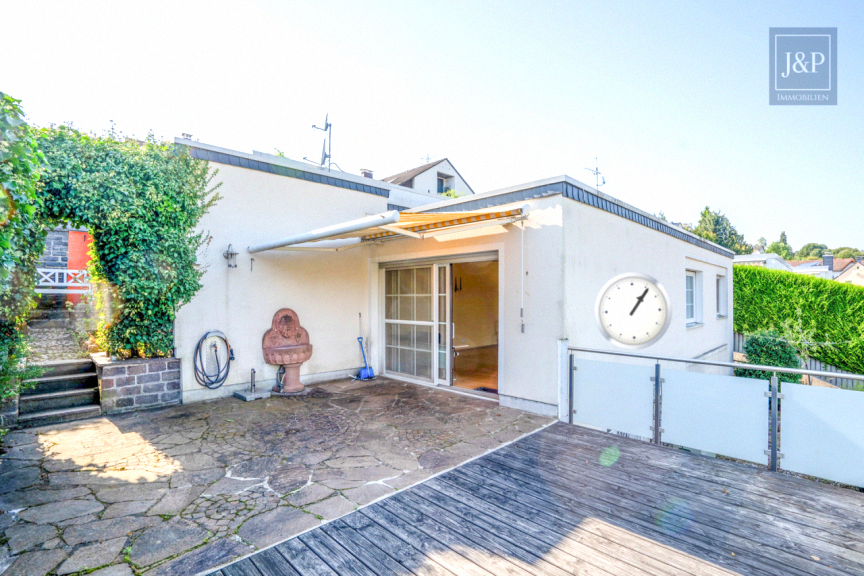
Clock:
1:06
